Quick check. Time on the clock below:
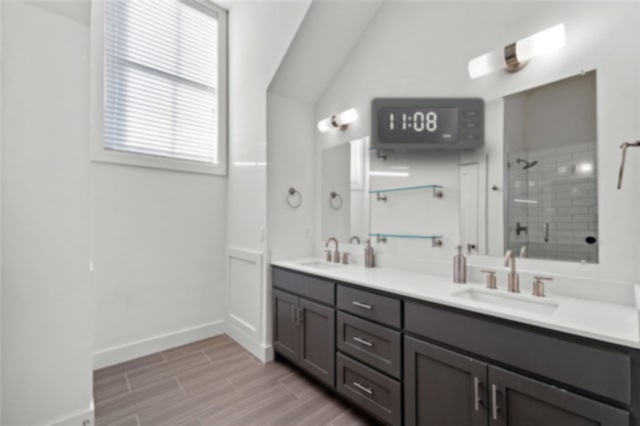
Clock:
11:08
